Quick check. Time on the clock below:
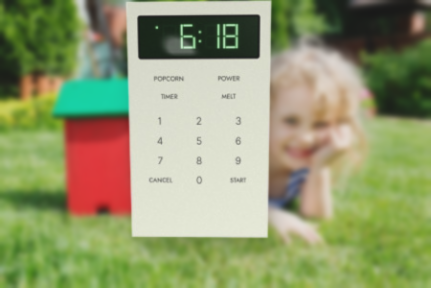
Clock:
6:18
